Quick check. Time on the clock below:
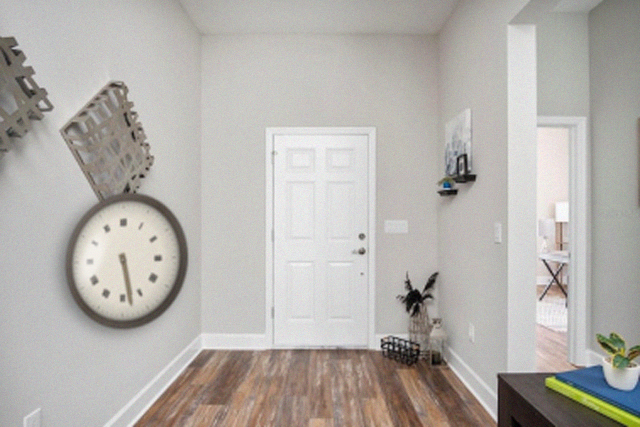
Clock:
5:28
